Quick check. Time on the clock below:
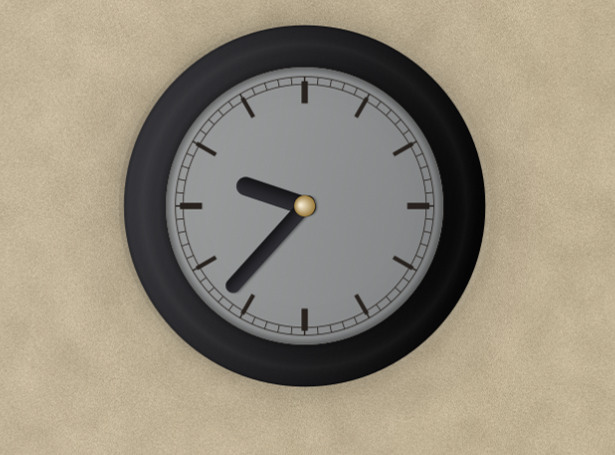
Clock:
9:37
